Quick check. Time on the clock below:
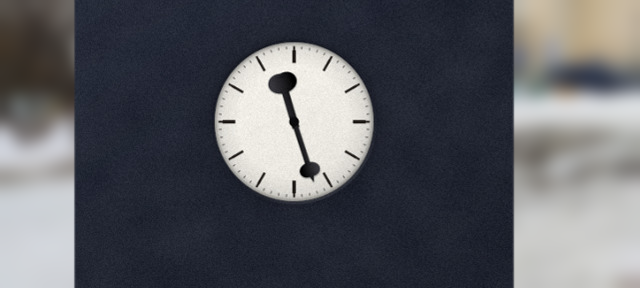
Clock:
11:27
